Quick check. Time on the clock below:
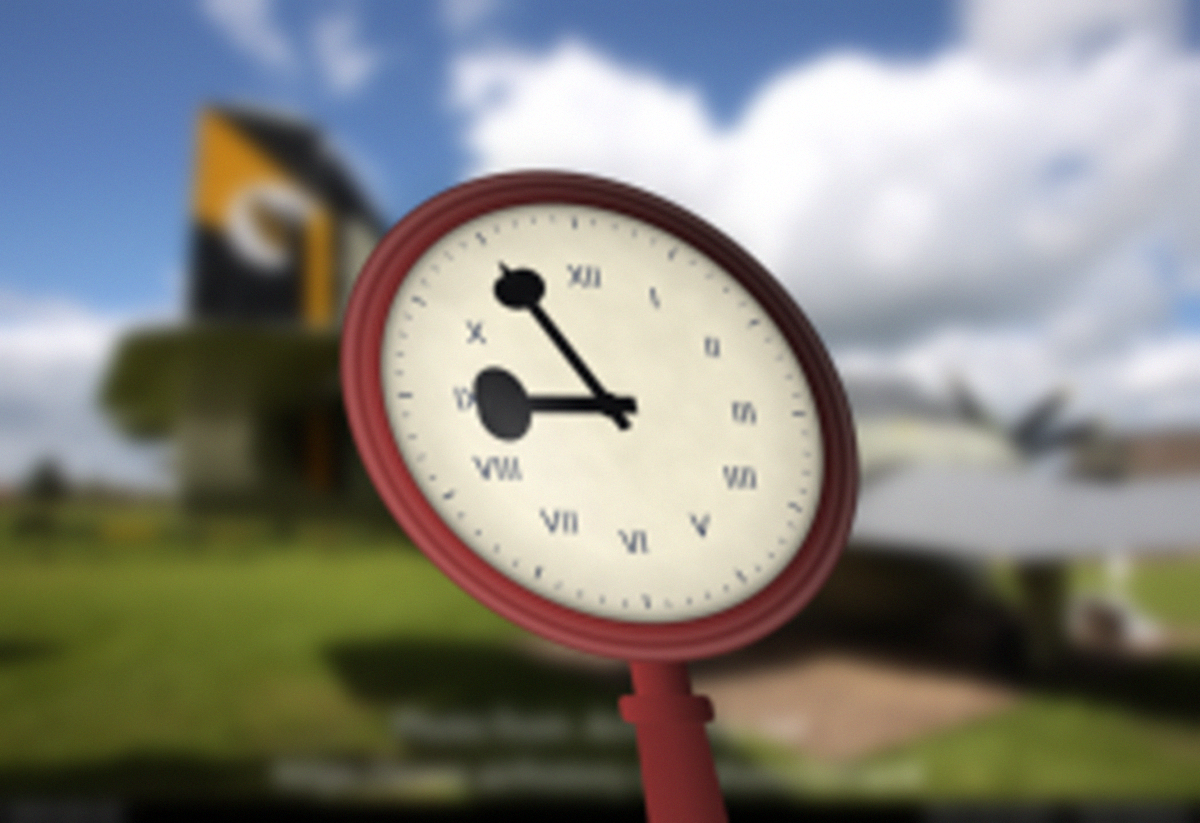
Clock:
8:55
